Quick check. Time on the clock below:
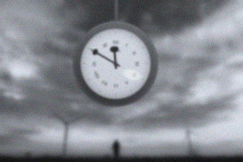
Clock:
11:50
